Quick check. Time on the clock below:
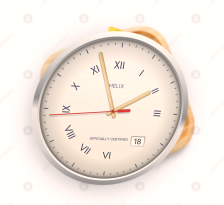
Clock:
1:56:44
